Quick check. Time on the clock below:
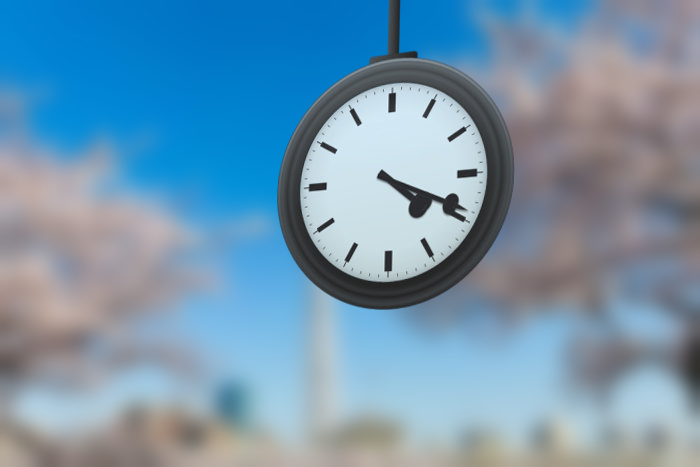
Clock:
4:19
